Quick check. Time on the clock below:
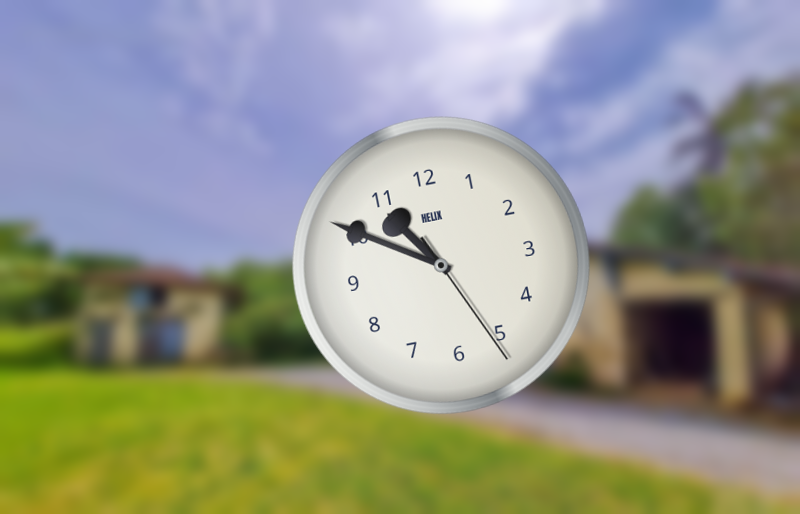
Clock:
10:50:26
